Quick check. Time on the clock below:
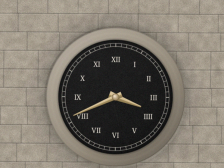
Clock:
3:41
